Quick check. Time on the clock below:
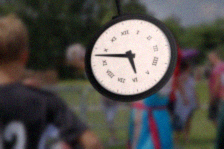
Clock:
5:48
